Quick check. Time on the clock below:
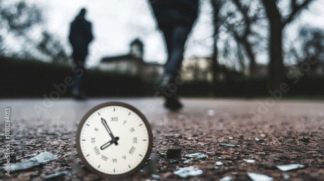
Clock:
7:55
